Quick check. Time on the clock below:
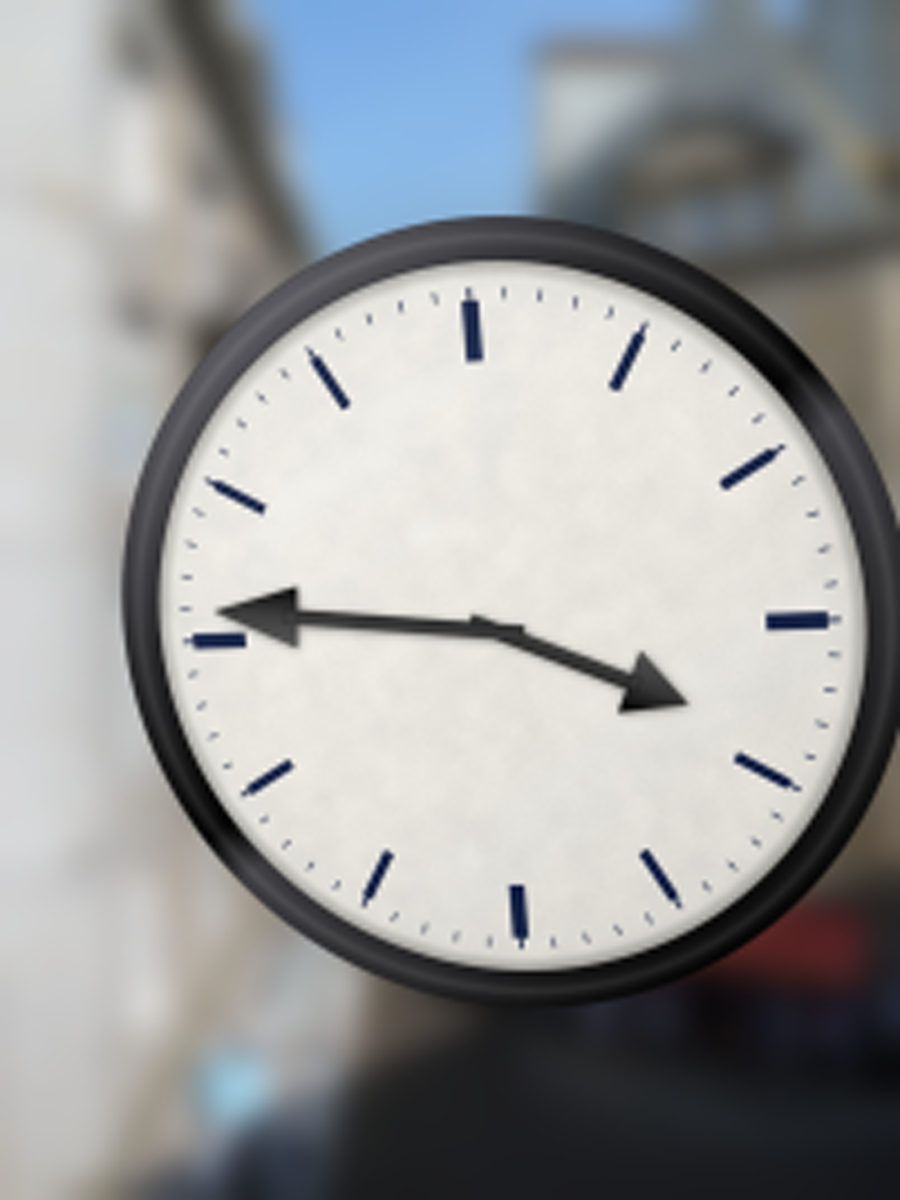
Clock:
3:46
